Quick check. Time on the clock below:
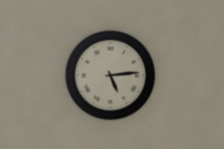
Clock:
5:14
